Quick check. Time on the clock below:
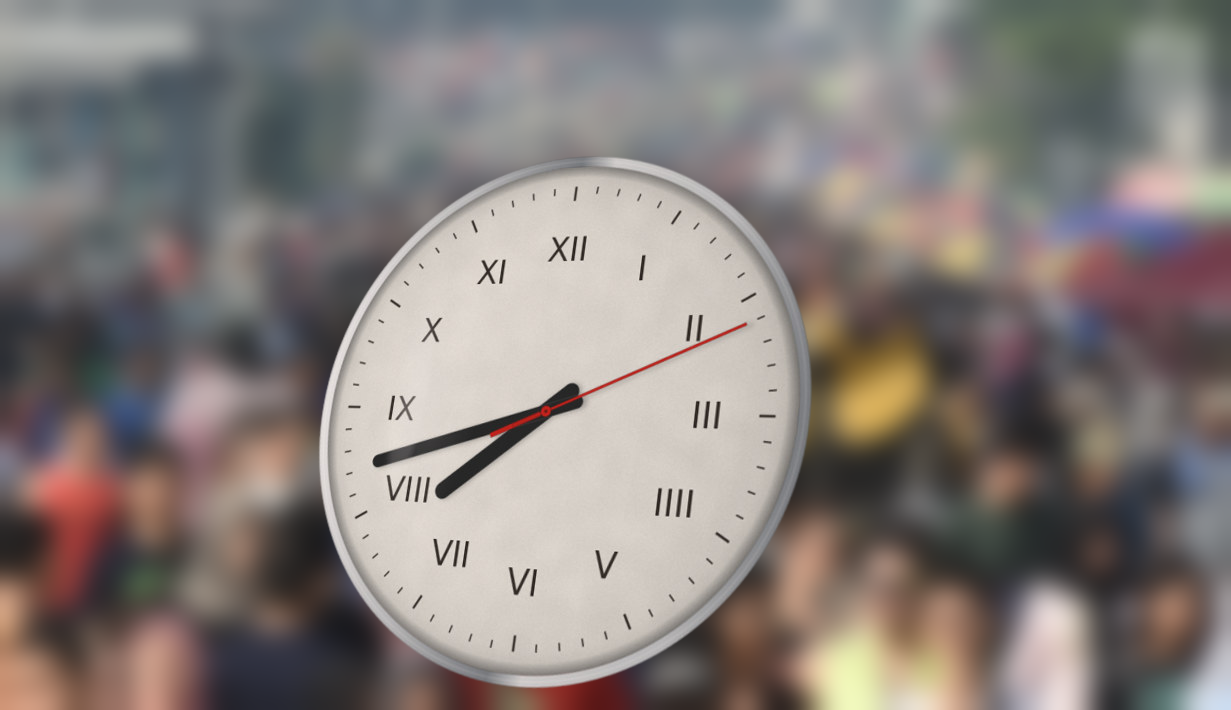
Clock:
7:42:11
